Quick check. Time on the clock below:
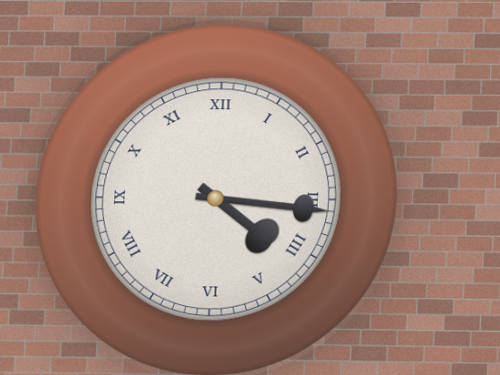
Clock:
4:16
